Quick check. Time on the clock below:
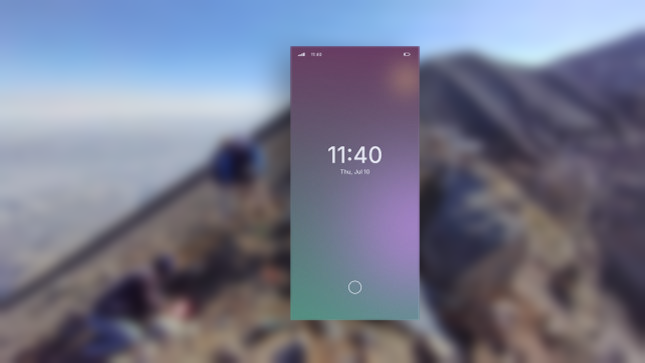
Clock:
11:40
